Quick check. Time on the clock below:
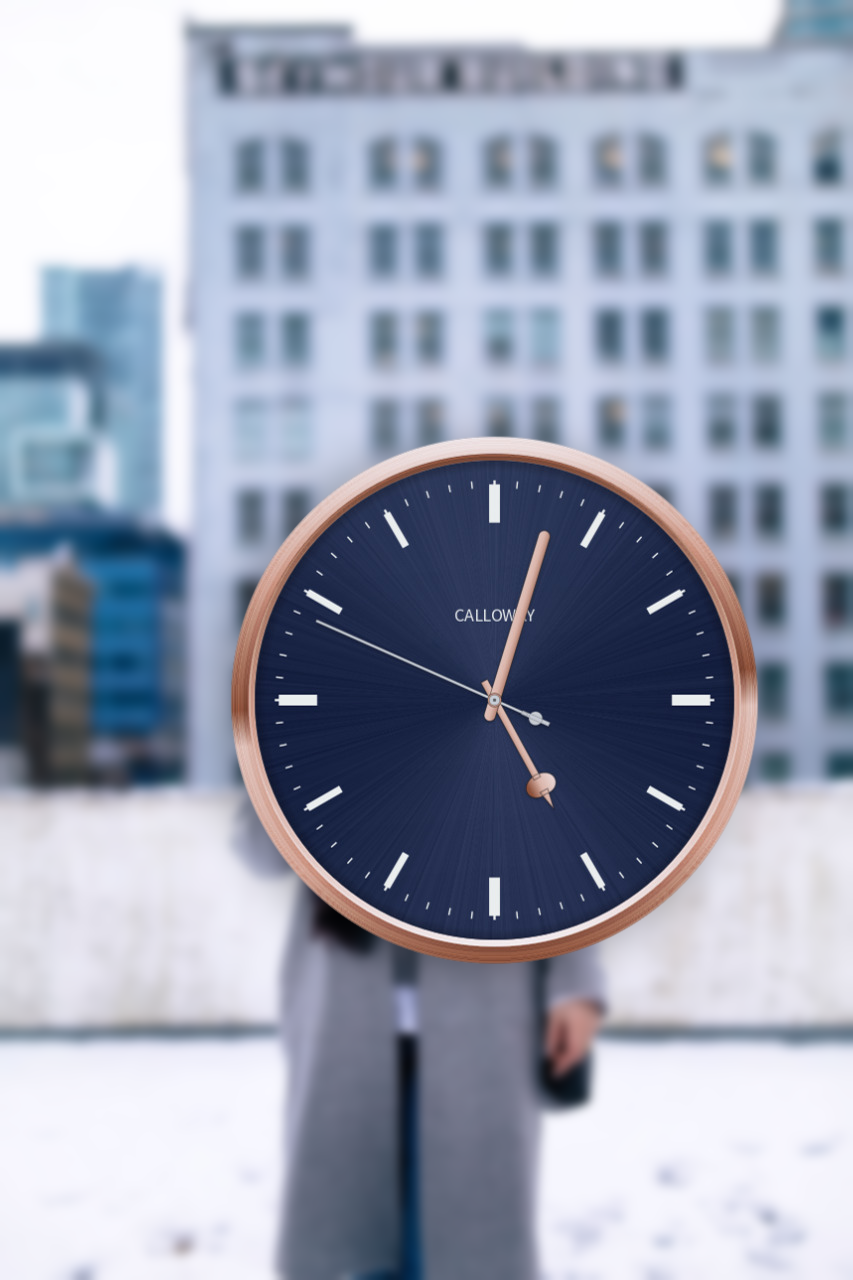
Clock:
5:02:49
